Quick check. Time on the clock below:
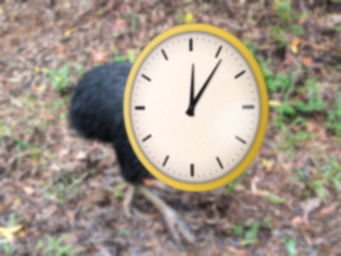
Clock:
12:06
